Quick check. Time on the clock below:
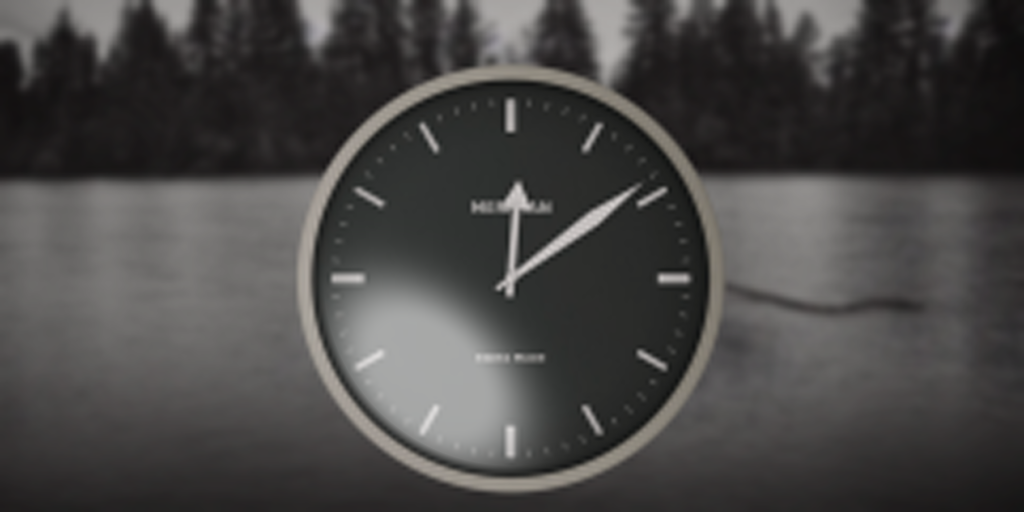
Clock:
12:09
